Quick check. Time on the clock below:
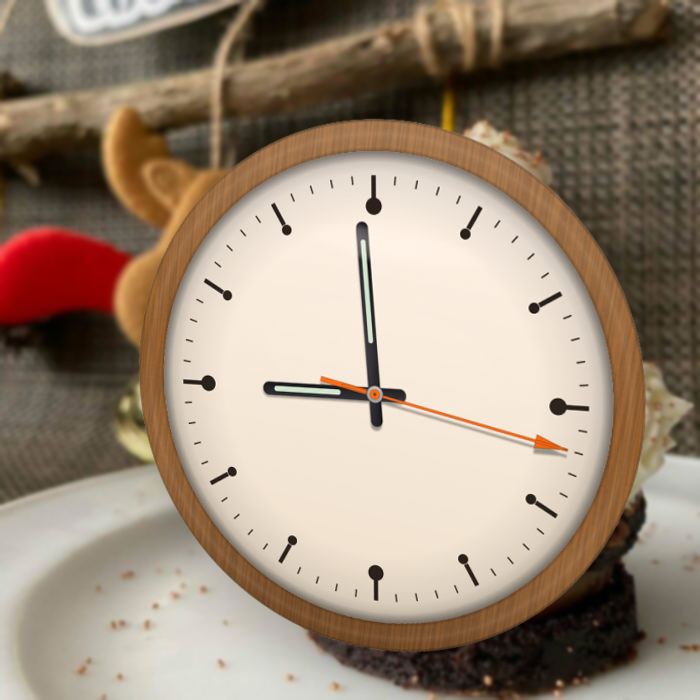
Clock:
8:59:17
